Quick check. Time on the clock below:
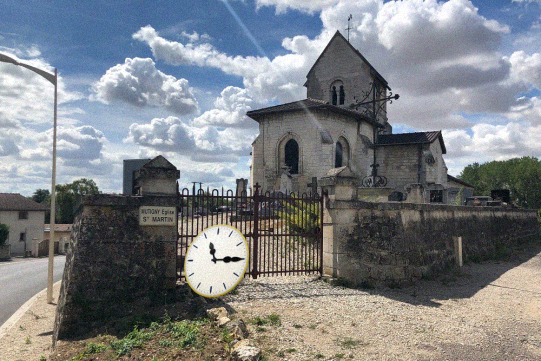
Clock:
11:15
